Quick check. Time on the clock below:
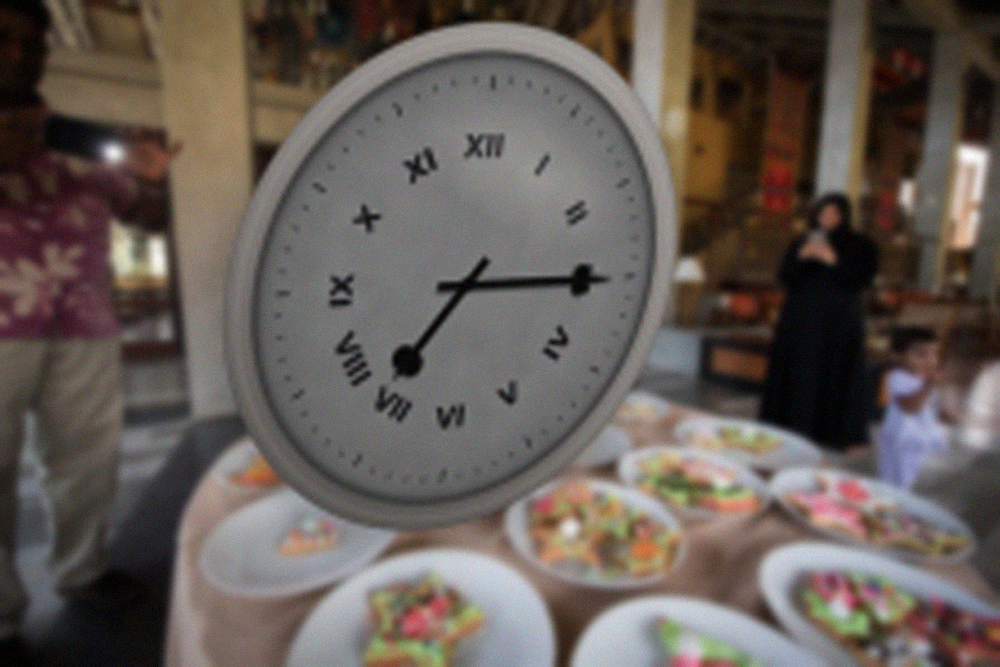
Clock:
7:15
